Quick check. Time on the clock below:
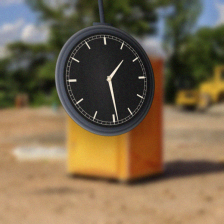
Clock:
1:29
